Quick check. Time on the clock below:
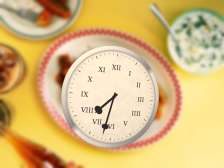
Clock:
7:32
